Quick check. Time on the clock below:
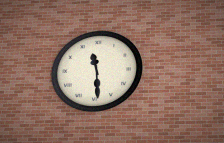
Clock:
11:29
